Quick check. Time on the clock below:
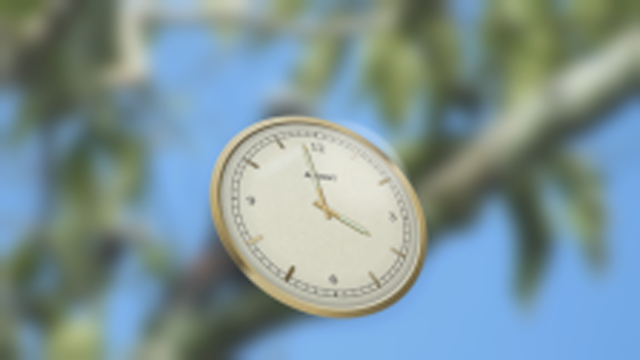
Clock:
3:58
